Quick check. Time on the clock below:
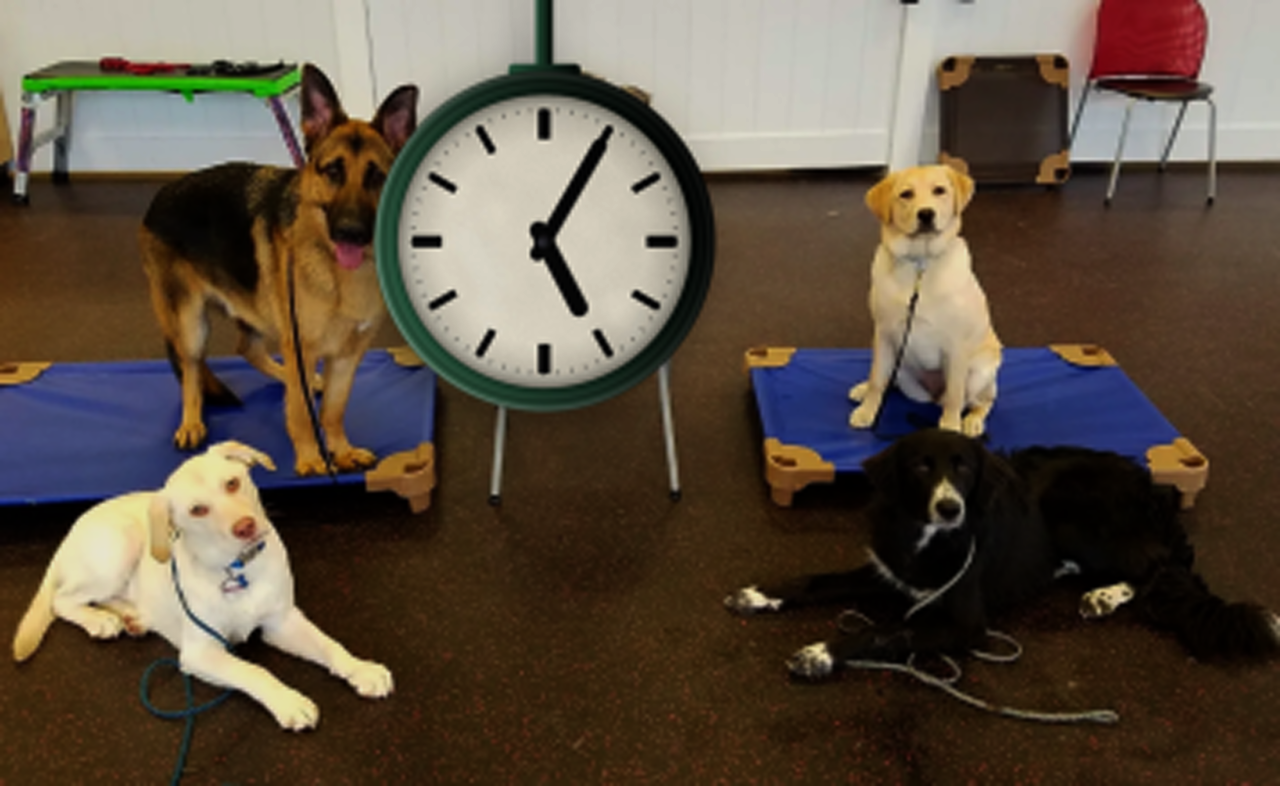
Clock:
5:05
